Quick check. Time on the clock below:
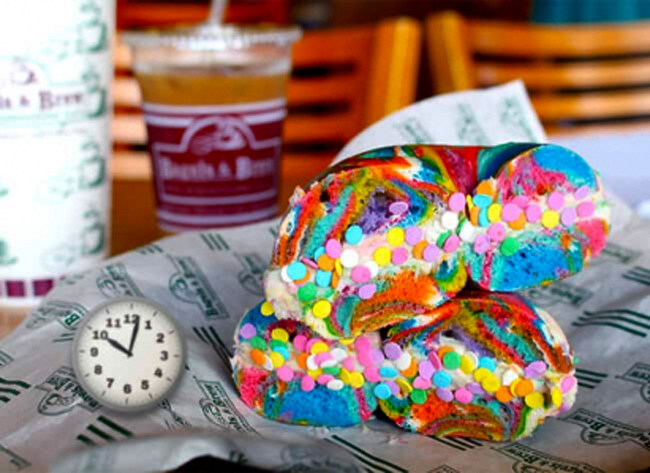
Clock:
10:02
